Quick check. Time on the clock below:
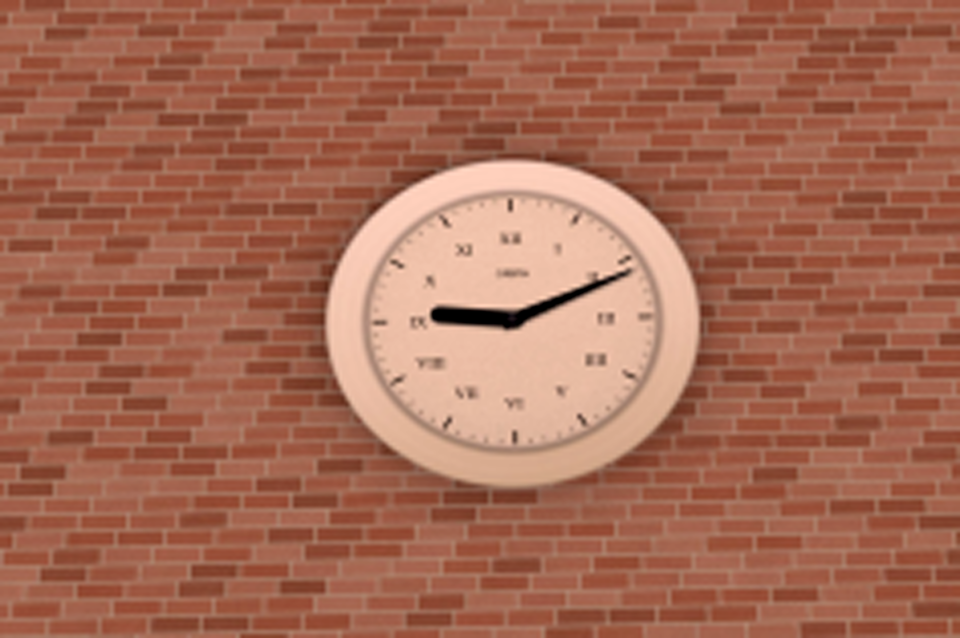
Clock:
9:11
